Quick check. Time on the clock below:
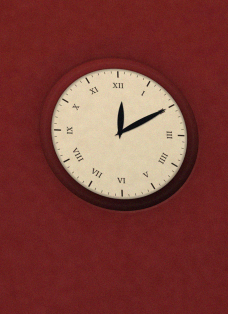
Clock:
12:10
